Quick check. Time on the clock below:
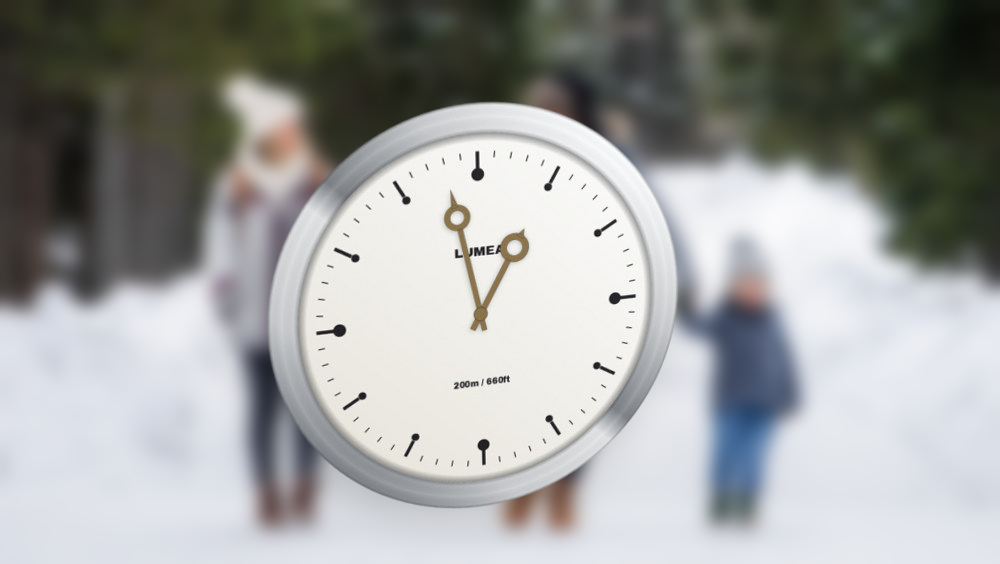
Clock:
12:58
